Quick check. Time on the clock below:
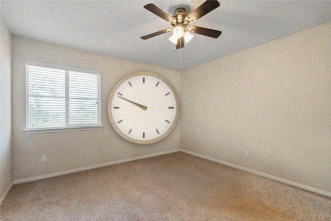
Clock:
9:49
